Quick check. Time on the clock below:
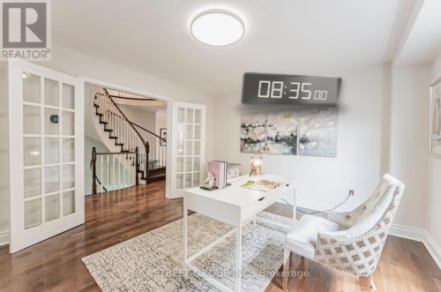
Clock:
8:35:00
